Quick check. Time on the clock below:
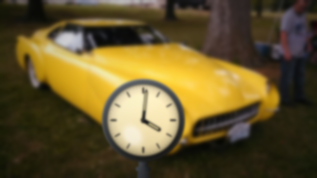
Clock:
4:01
